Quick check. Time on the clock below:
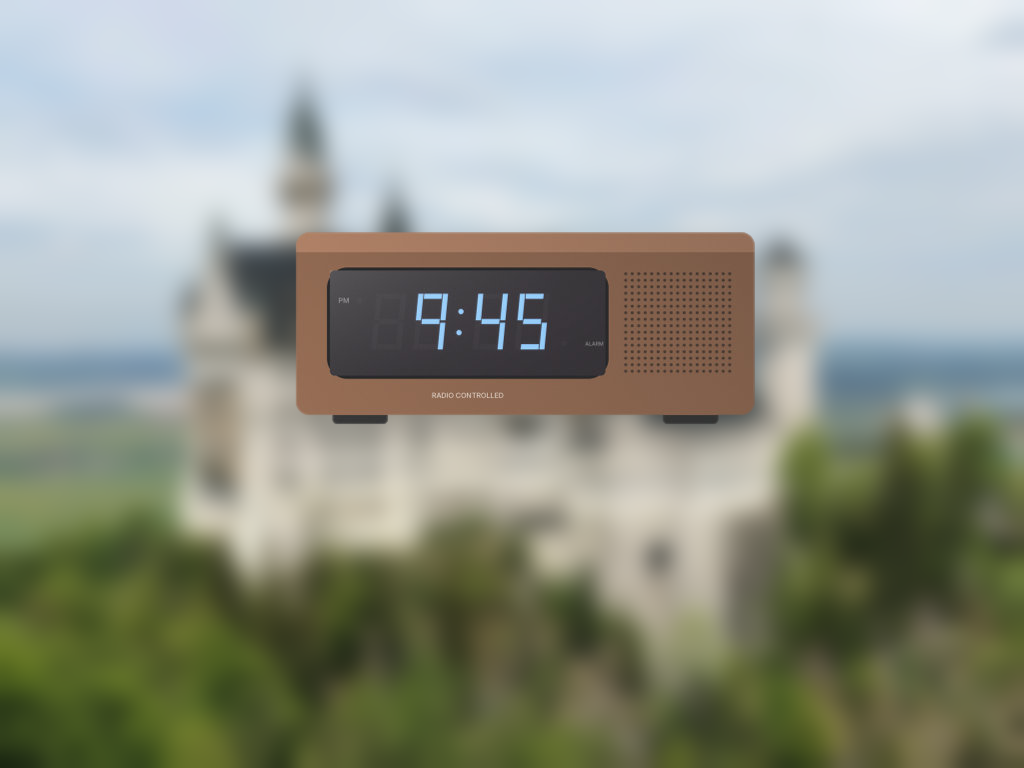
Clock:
9:45
